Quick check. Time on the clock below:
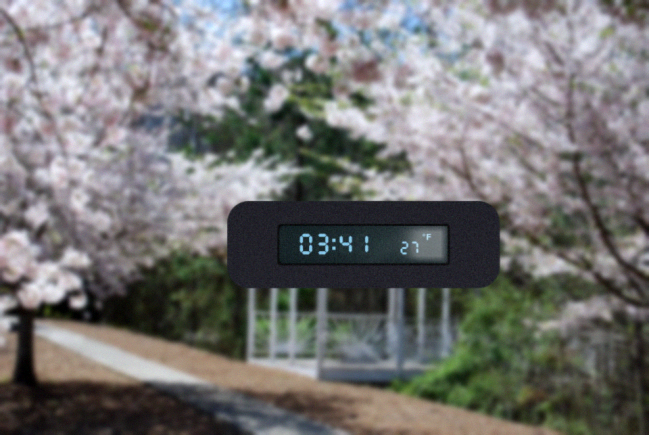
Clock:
3:41
